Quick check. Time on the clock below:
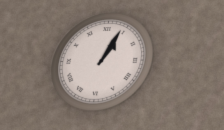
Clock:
1:04
